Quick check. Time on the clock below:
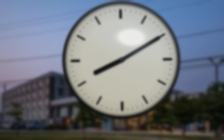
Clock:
8:10
